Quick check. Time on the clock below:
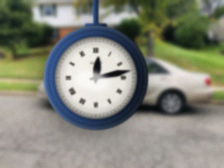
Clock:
12:13
